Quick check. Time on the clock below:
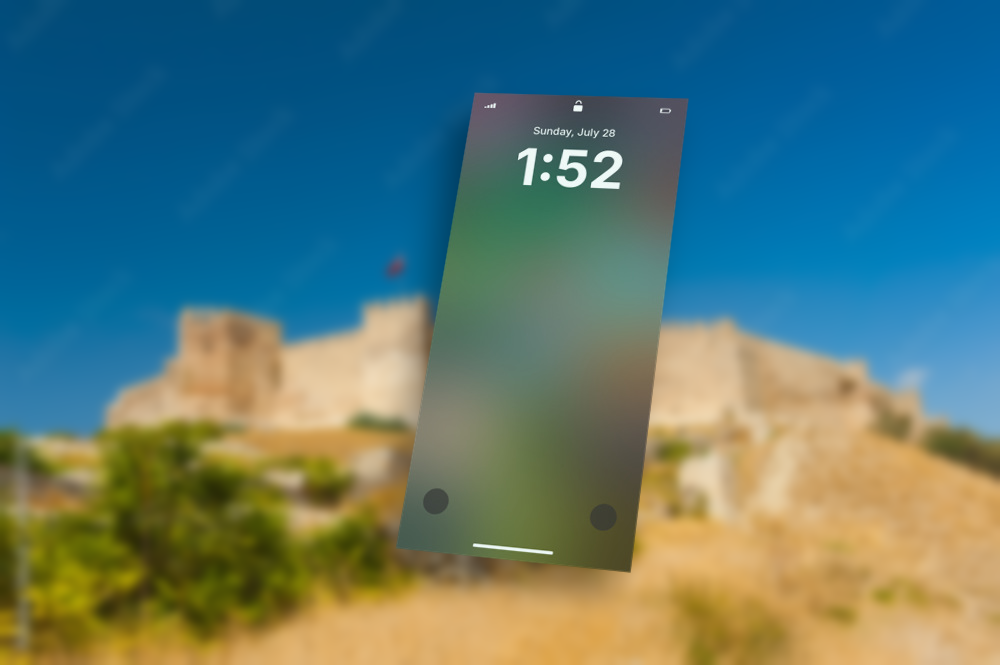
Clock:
1:52
